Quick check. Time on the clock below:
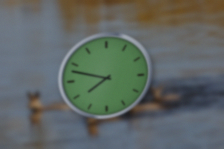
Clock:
7:48
